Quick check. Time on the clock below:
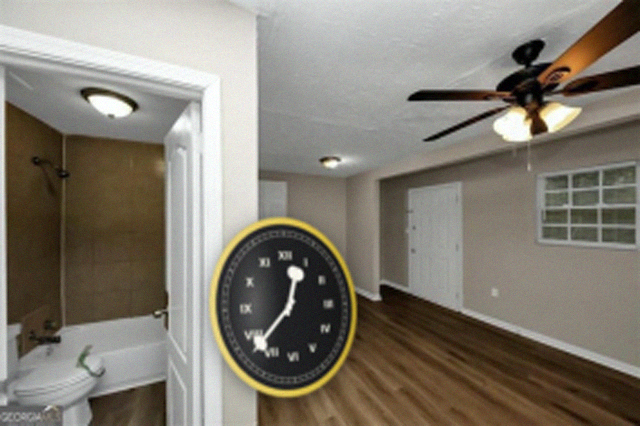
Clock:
12:38
